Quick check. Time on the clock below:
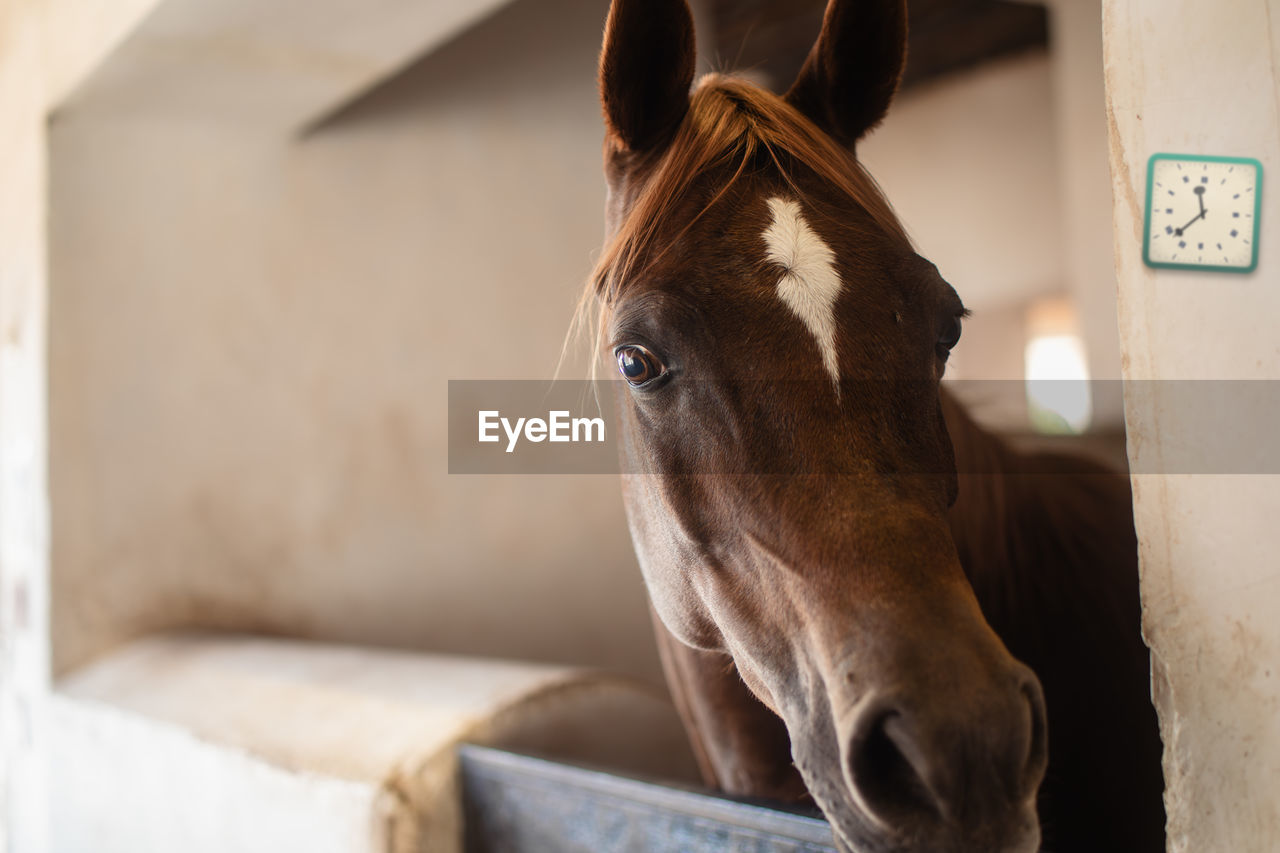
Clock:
11:38
